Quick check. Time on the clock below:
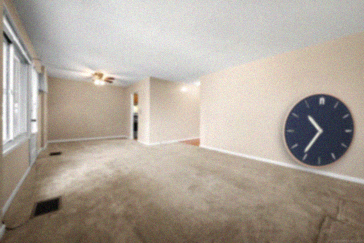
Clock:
10:36
